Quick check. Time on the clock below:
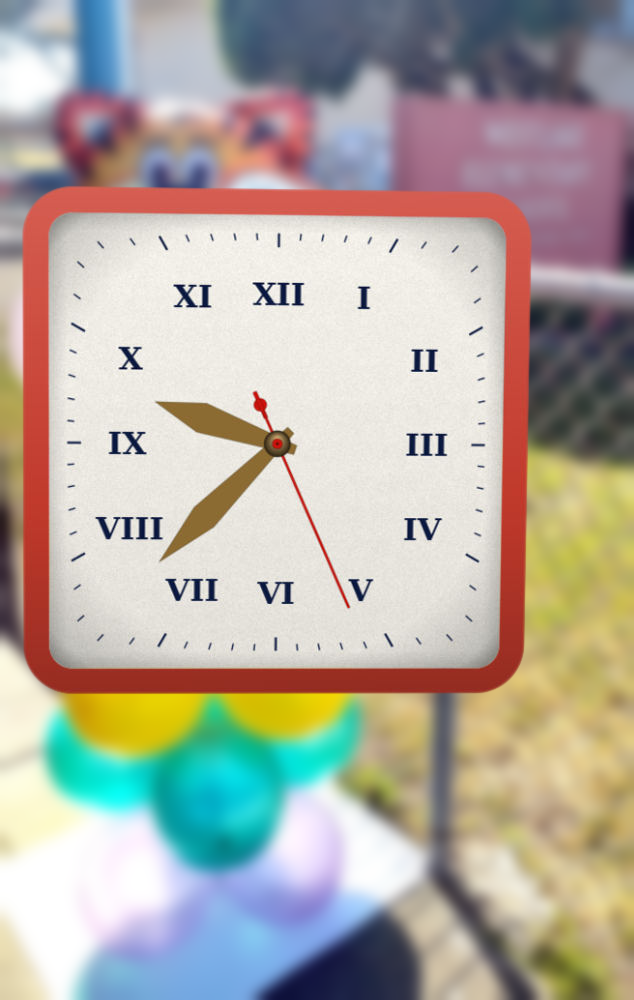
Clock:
9:37:26
